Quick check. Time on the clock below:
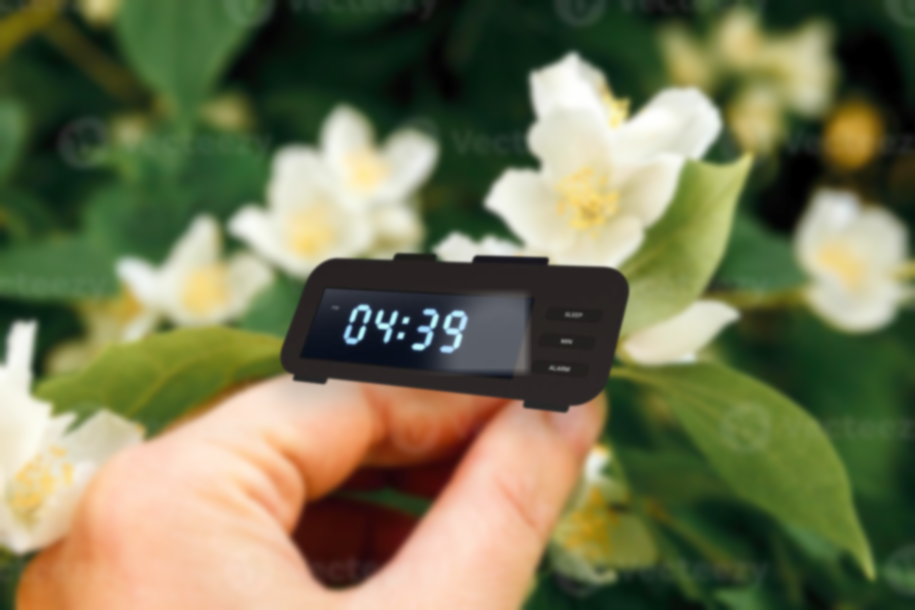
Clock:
4:39
